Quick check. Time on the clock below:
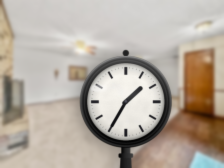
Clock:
1:35
